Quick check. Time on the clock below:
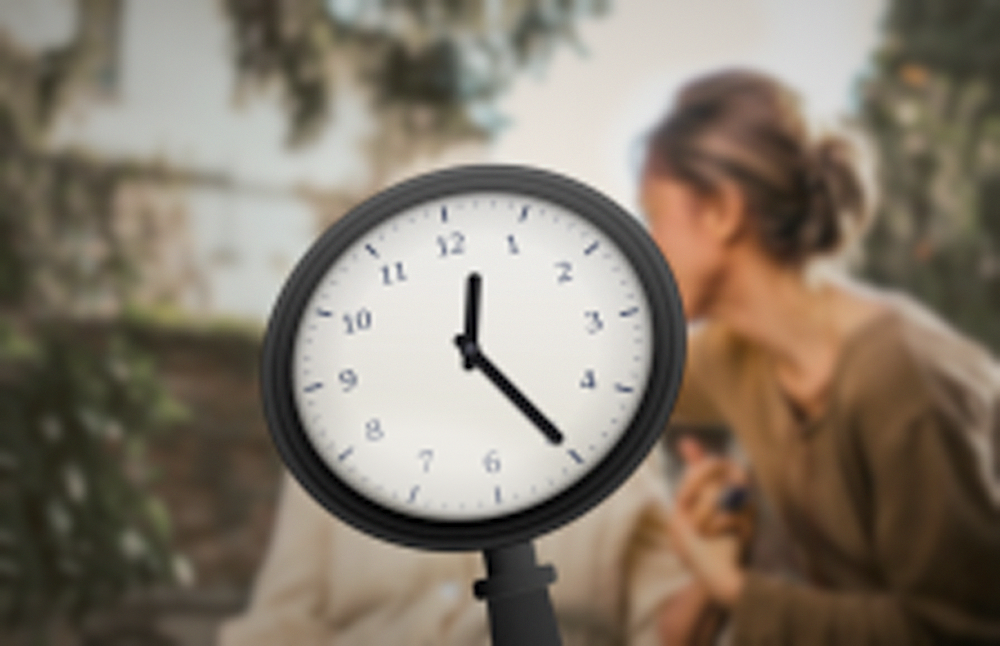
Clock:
12:25
